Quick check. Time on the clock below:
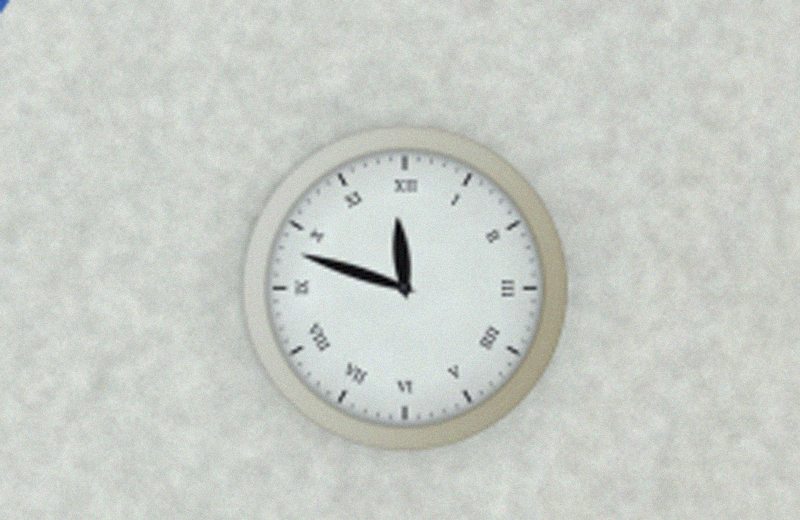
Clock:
11:48
